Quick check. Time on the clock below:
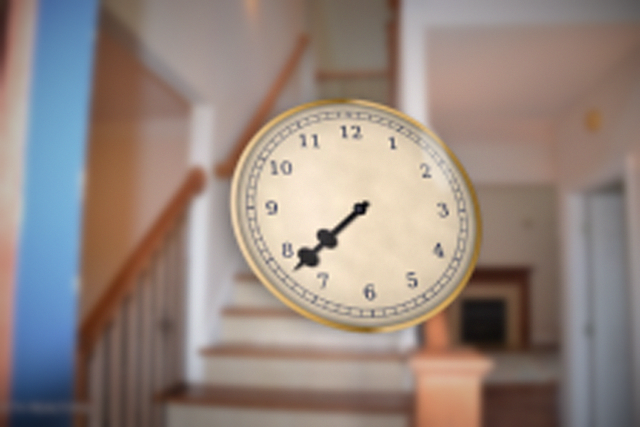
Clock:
7:38
